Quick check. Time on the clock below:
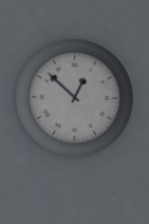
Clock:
12:52
